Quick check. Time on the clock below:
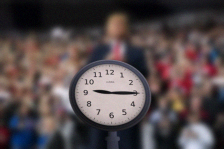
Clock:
9:15
